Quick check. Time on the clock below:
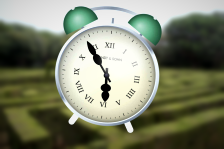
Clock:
5:54
